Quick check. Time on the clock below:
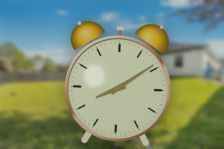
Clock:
8:09
